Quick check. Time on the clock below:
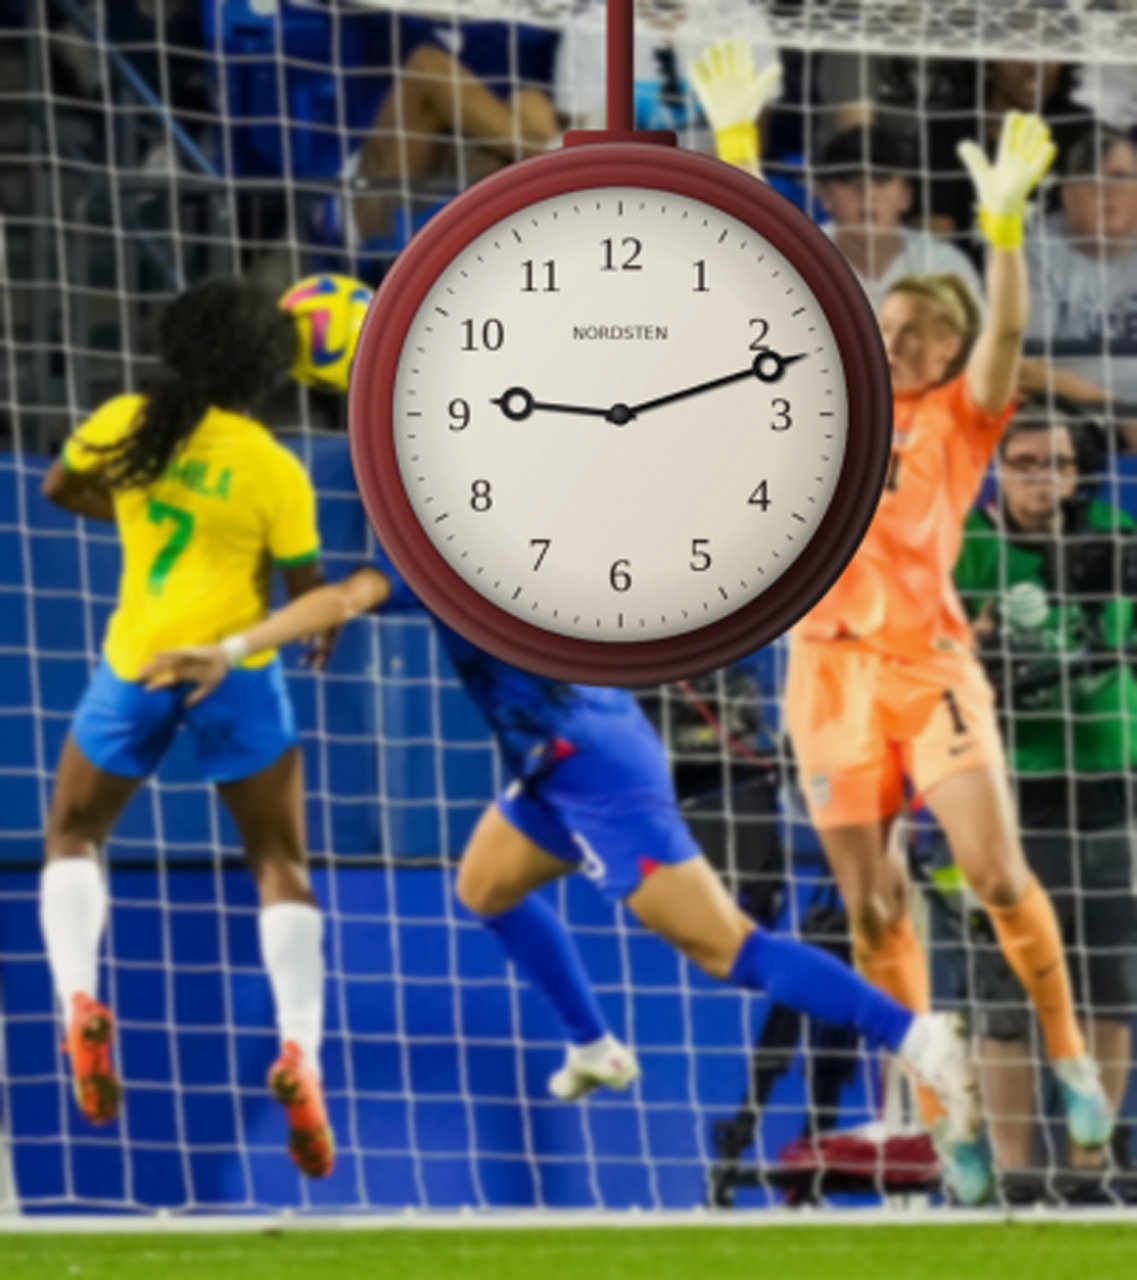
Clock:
9:12
